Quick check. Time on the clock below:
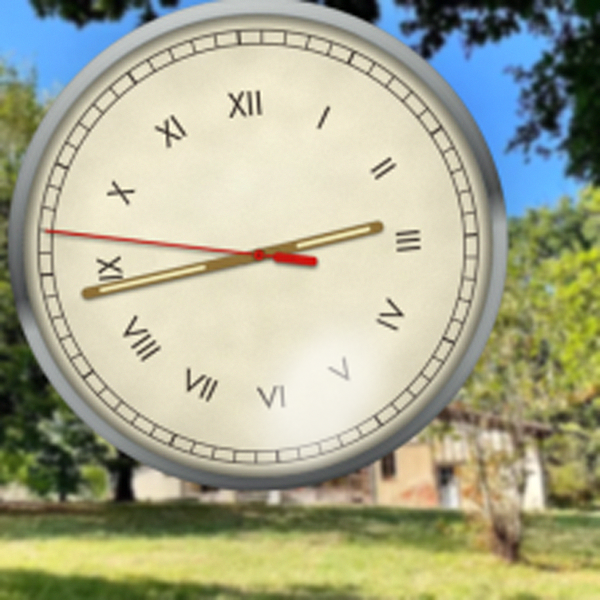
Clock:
2:43:47
